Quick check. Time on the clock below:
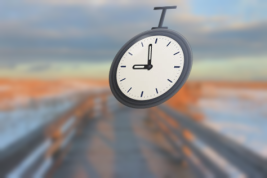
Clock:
8:58
